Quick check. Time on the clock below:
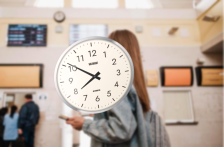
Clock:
7:51
